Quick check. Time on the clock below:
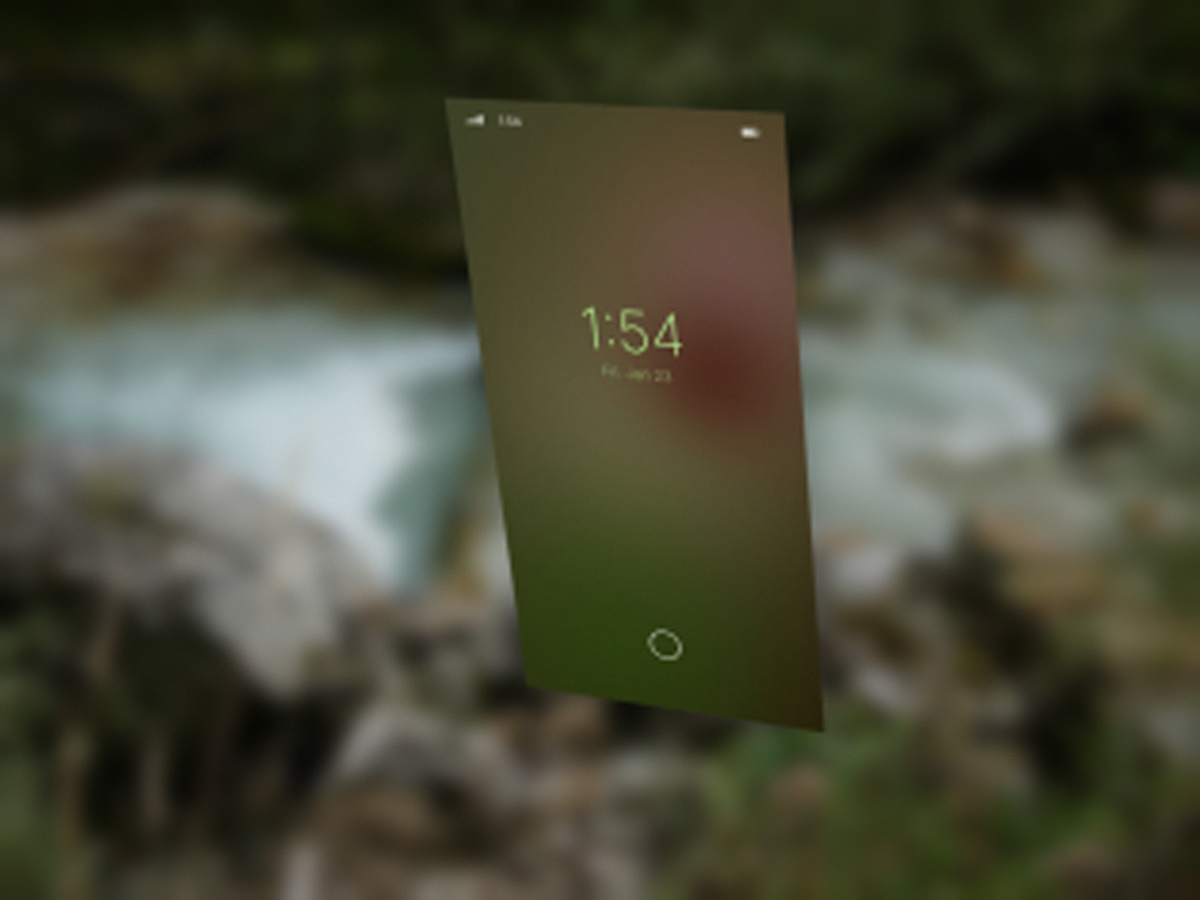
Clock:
1:54
